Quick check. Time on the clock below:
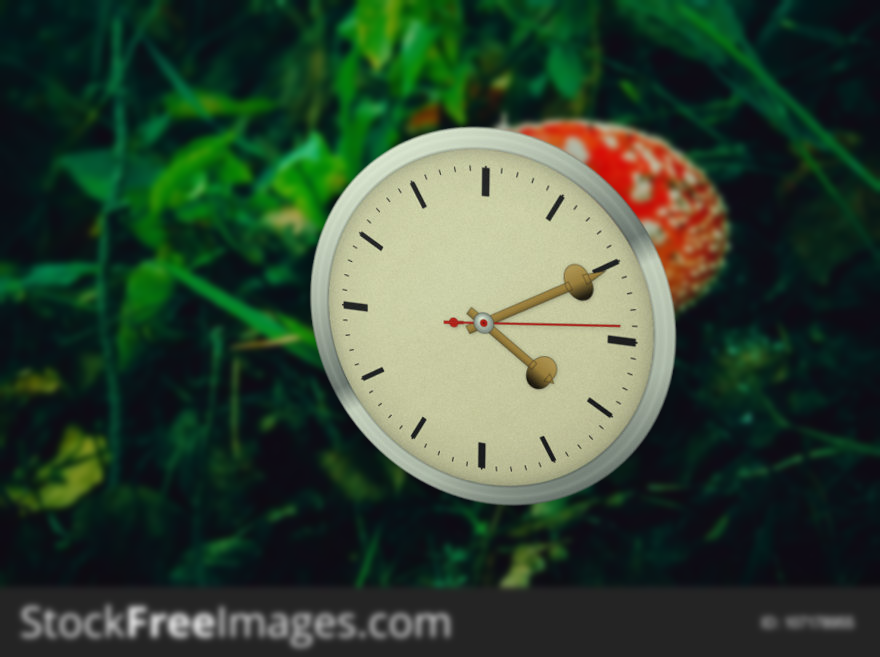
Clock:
4:10:14
